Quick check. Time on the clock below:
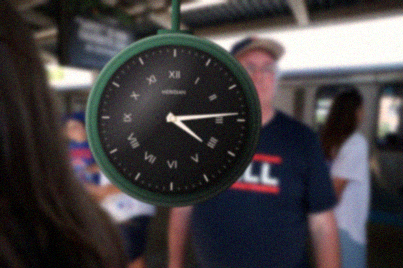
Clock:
4:14
